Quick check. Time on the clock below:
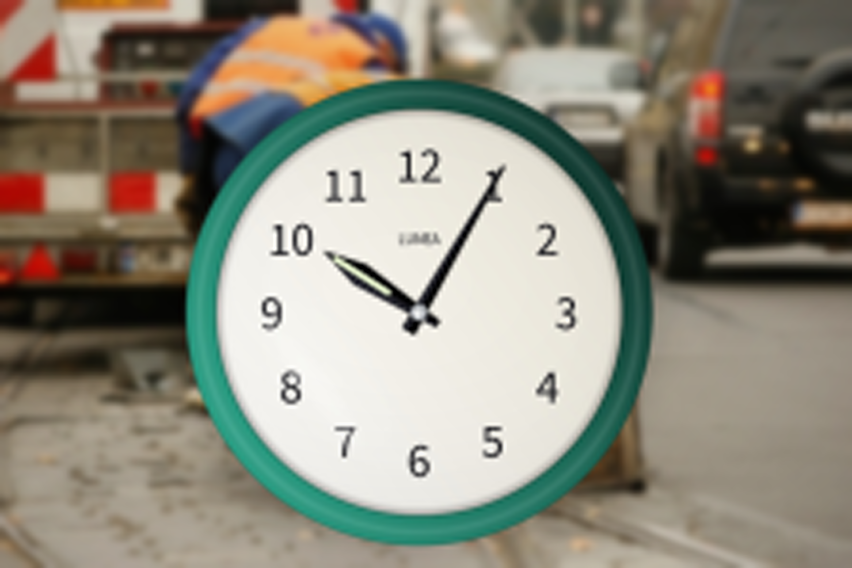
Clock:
10:05
